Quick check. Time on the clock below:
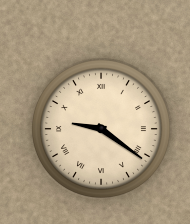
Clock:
9:21
